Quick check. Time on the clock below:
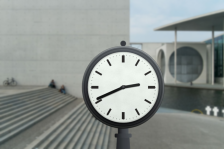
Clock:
2:41
